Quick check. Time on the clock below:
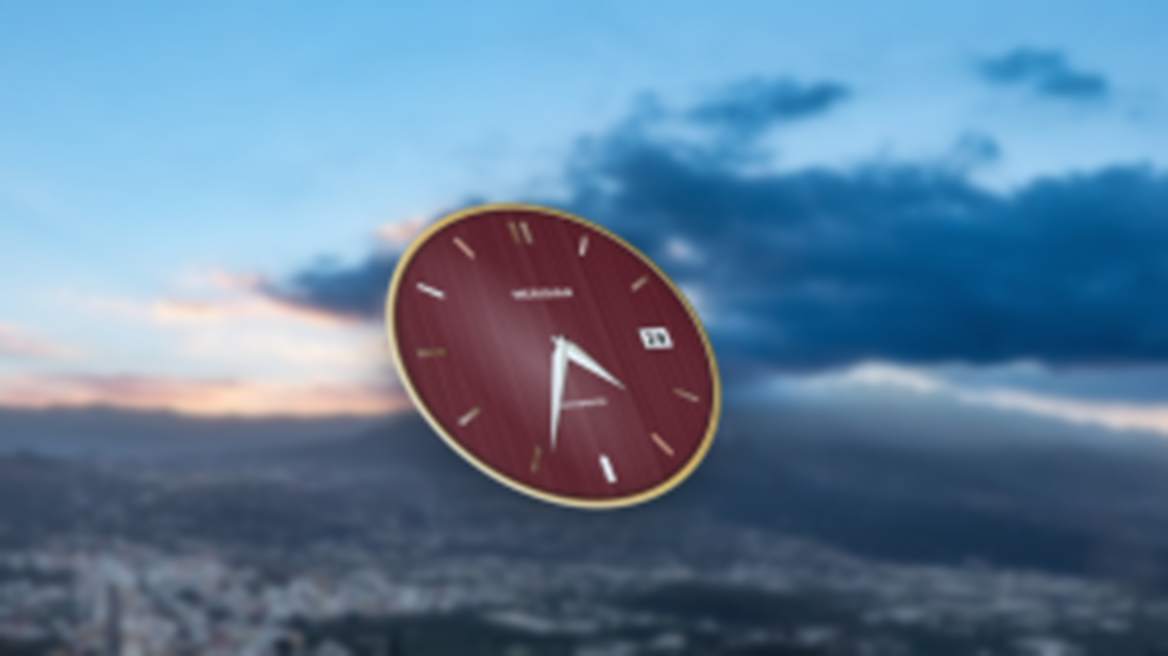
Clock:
4:34
